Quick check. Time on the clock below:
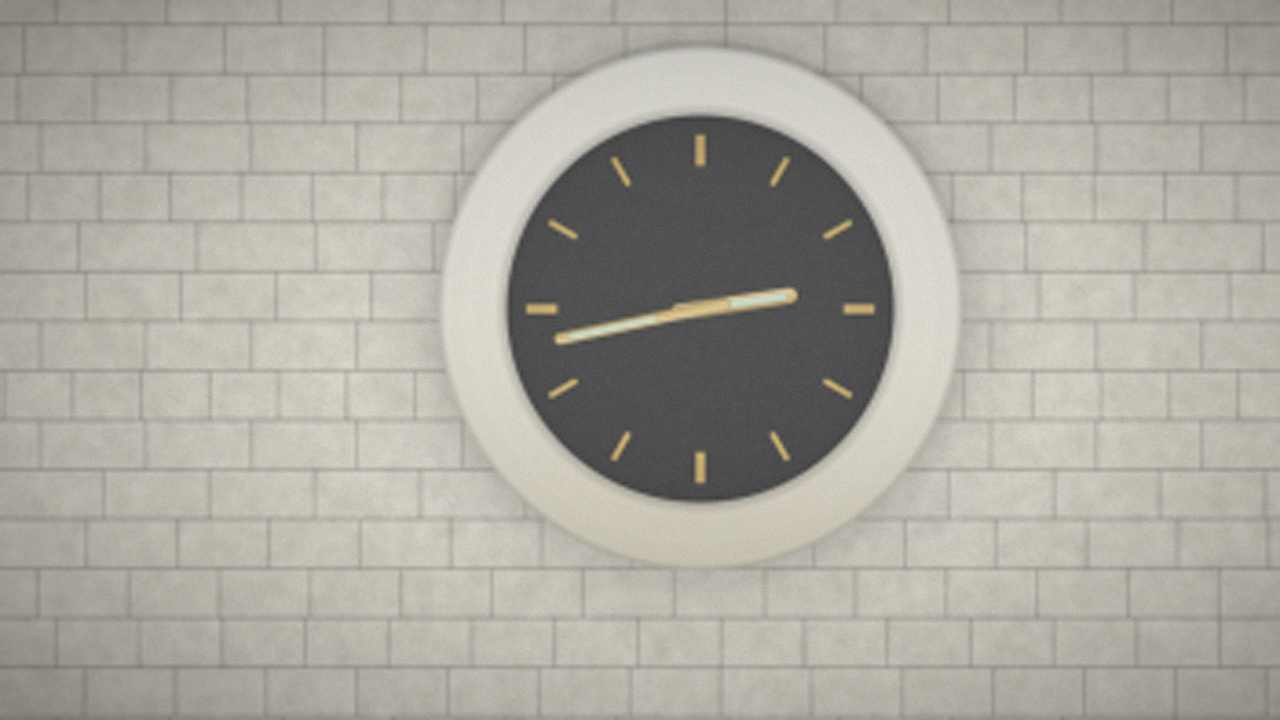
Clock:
2:43
